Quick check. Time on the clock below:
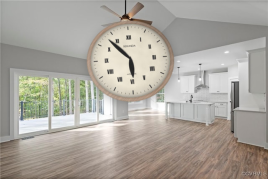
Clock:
5:53
